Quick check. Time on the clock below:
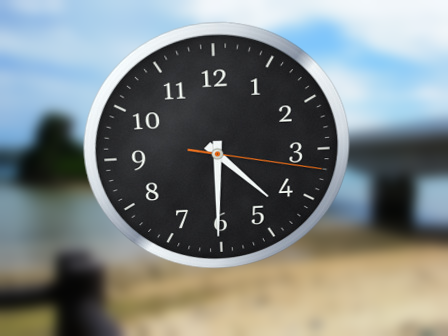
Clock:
4:30:17
